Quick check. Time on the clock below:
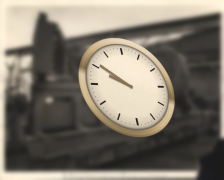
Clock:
9:51
